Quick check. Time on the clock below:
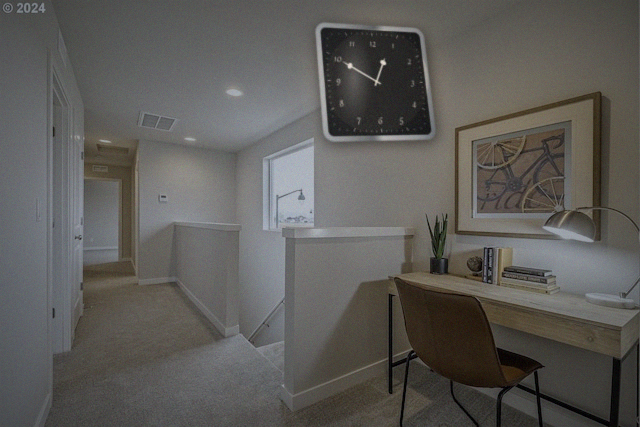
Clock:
12:50
